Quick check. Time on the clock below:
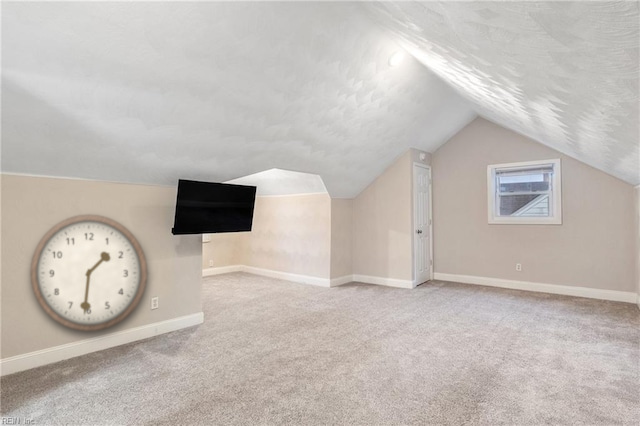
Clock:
1:31
